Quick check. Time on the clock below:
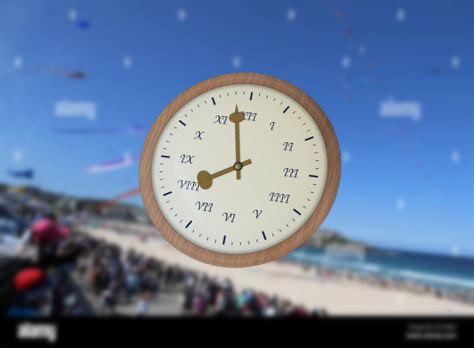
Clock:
7:58
